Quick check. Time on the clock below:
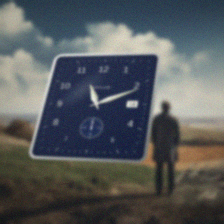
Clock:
11:11
